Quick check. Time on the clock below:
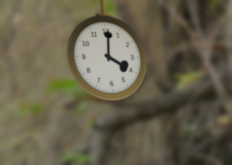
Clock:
4:01
